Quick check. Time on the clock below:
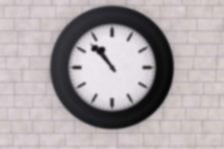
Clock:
10:53
